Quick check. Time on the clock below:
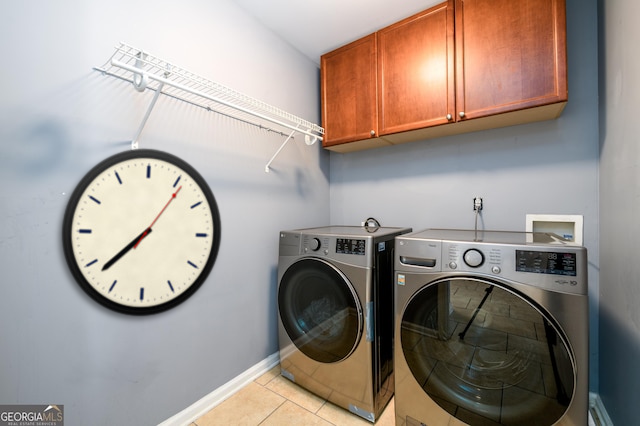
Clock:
7:38:06
